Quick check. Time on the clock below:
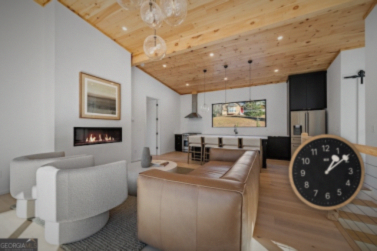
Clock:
1:09
